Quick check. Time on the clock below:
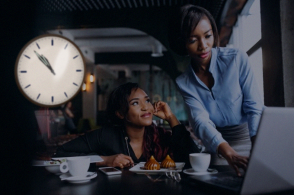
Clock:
10:53
